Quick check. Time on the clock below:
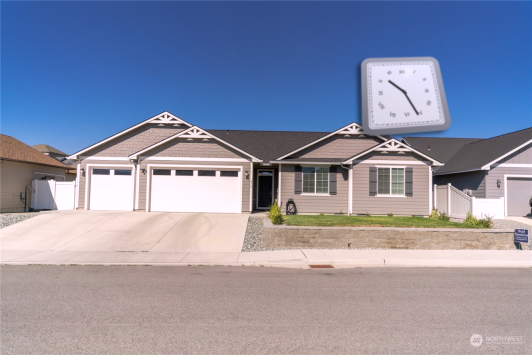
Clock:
10:26
